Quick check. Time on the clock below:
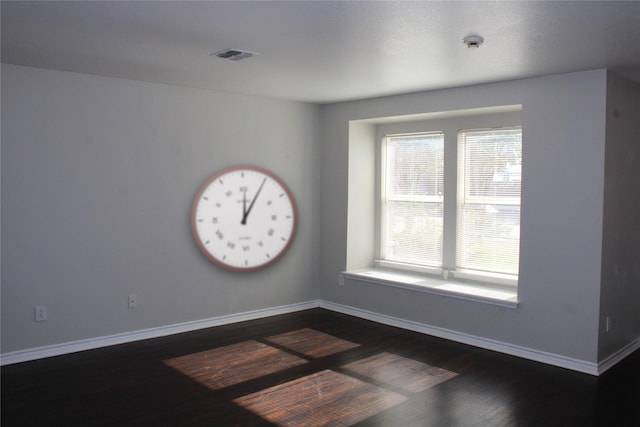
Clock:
12:05
